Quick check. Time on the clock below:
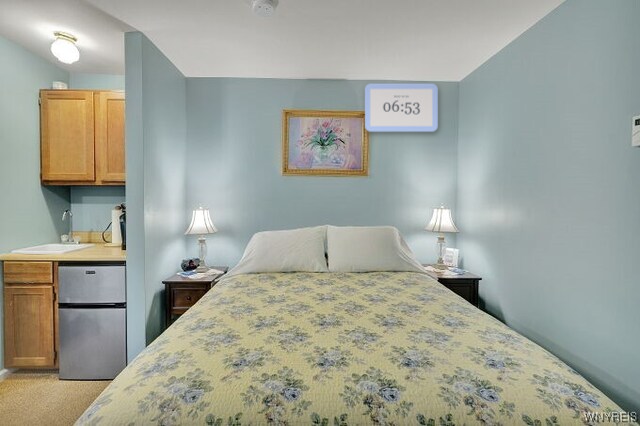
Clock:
6:53
